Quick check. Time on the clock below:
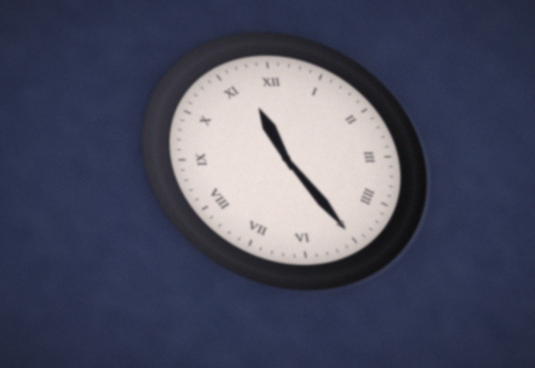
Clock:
11:25
